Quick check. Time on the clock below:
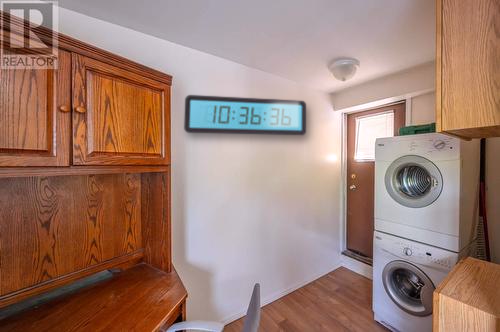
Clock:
10:36:36
